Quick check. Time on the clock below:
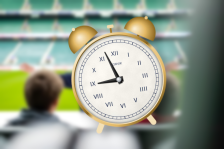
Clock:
8:57
